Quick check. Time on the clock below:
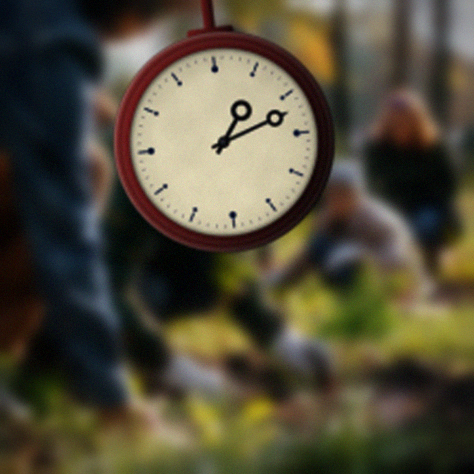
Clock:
1:12
